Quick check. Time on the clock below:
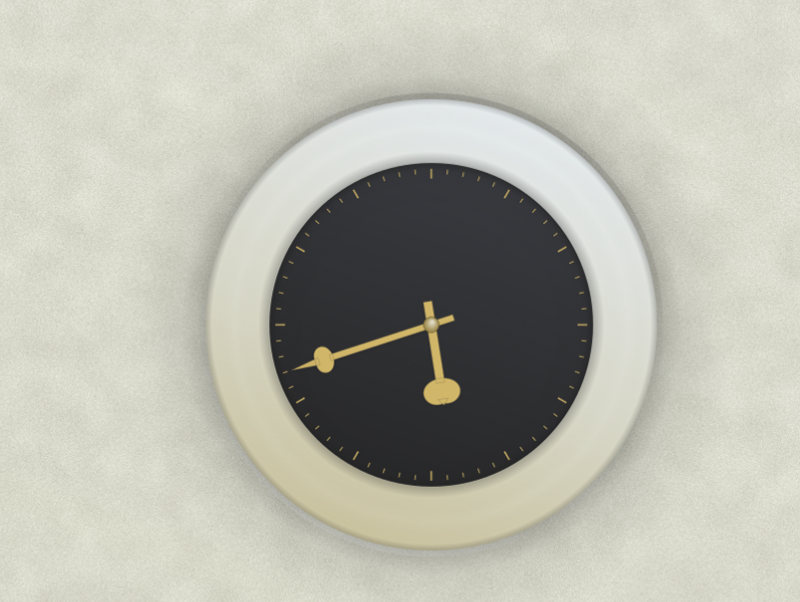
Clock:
5:42
